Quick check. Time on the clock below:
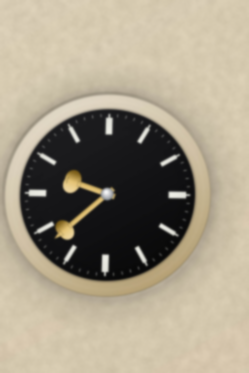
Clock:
9:38
